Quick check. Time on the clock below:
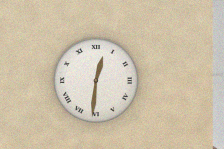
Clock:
12:31
